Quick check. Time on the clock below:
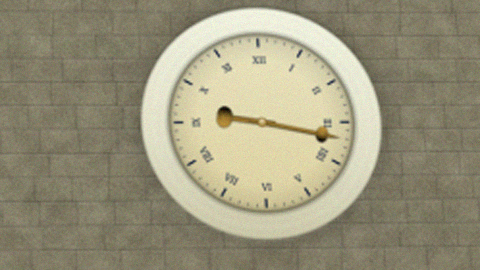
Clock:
9:17
